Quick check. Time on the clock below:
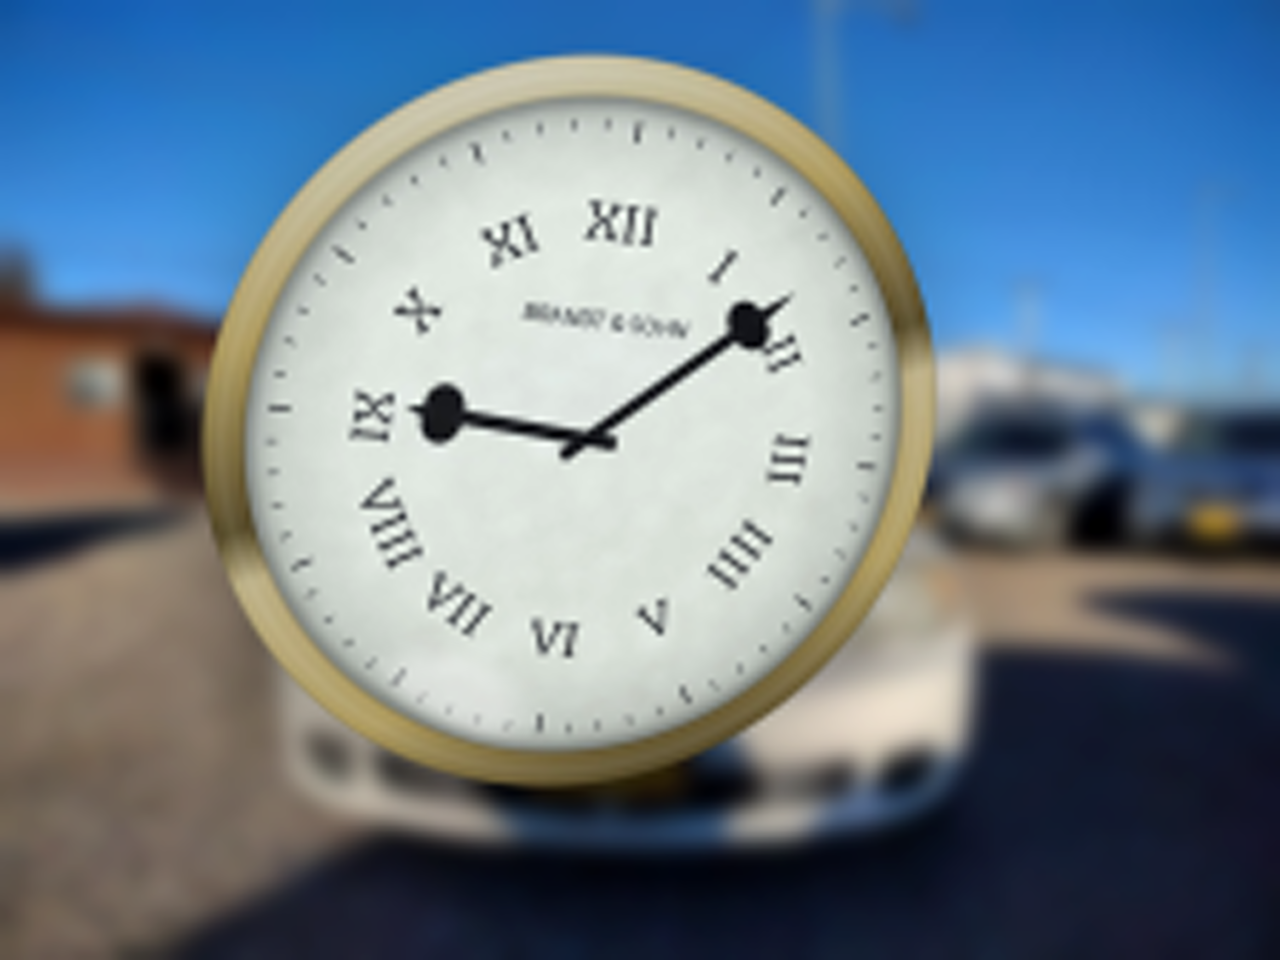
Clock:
9:08
